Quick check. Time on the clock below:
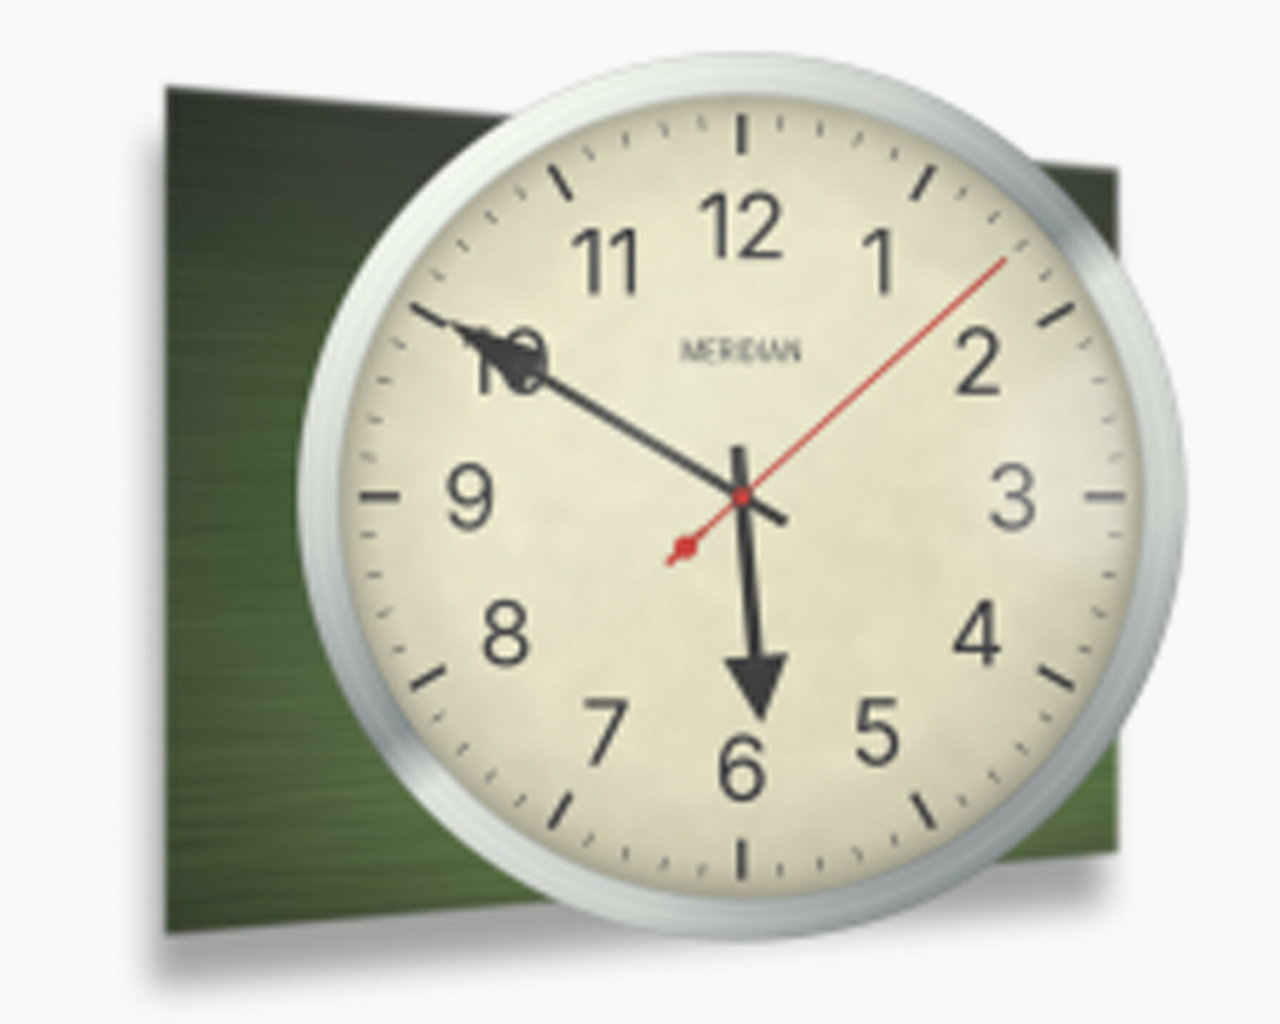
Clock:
5:50:08
